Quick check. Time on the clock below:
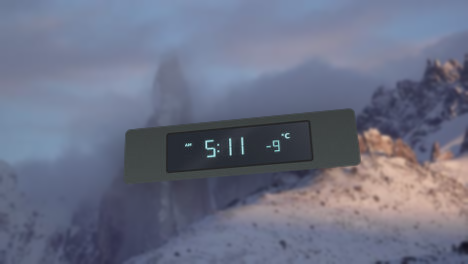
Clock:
5:11
